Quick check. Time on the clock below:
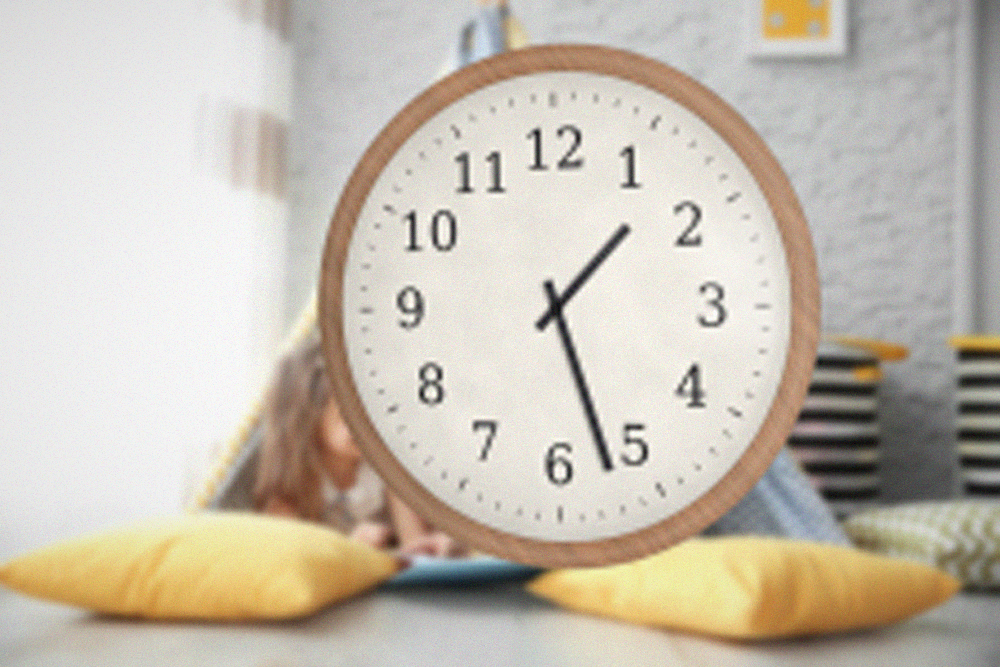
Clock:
1:27
